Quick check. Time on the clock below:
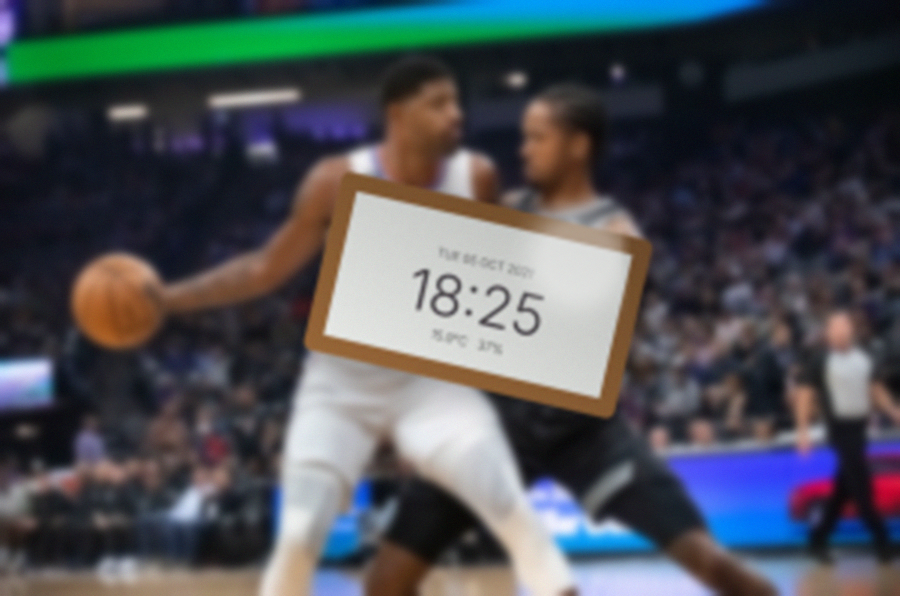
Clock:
18:25
